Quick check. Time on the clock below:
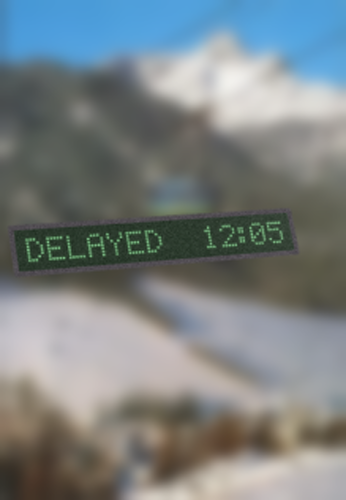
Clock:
12:05
